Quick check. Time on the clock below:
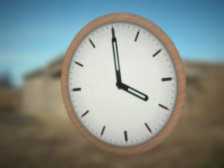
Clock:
4:00
